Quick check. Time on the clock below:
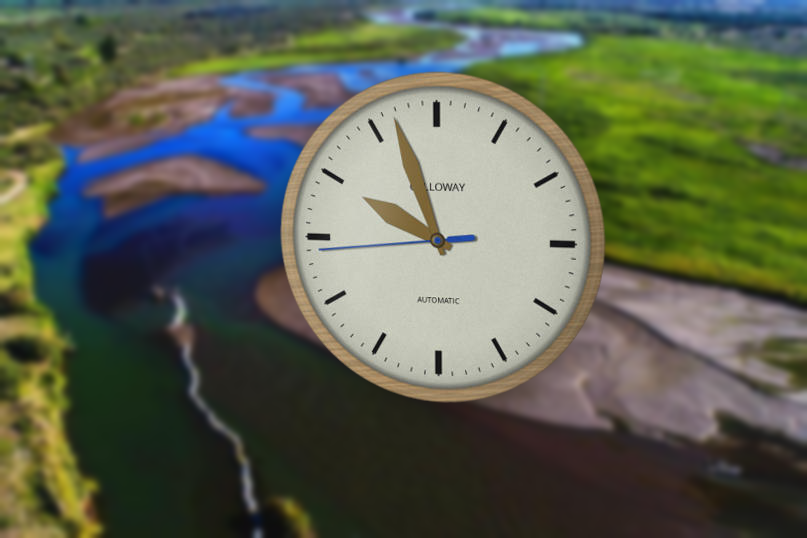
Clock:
9:56:44
